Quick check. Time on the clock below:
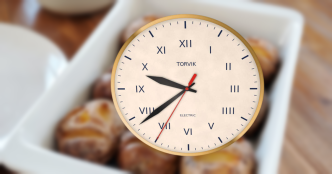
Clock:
9:38:35
